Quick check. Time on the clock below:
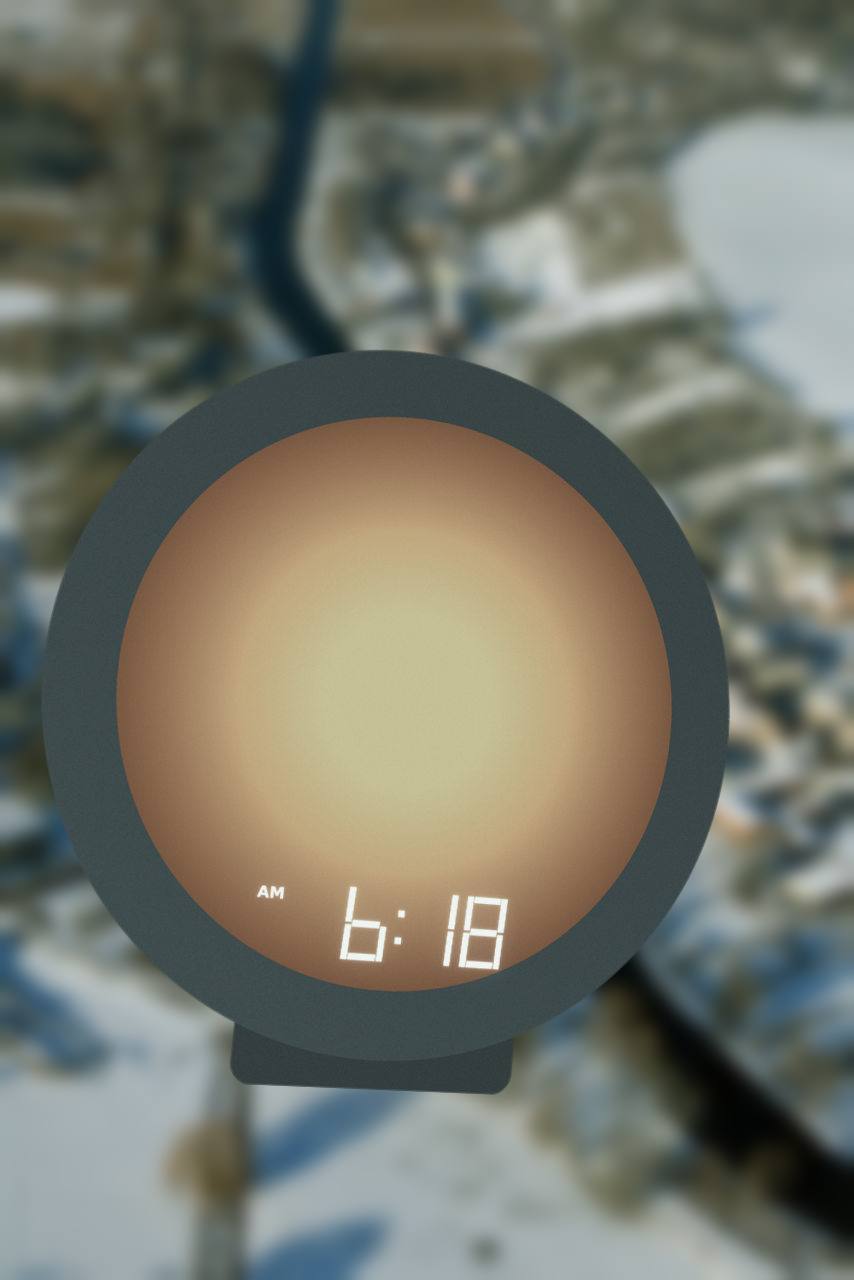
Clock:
6:18
